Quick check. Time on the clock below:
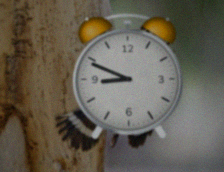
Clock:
8:49
